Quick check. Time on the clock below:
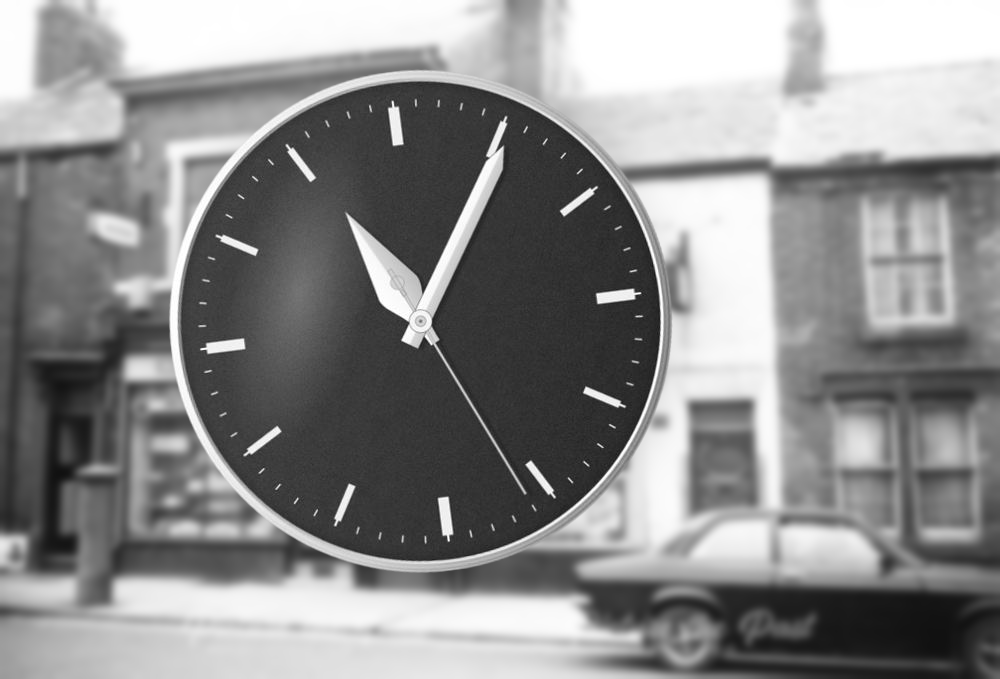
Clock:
11:05:26
